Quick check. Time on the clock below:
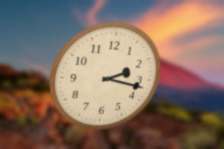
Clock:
2:17
